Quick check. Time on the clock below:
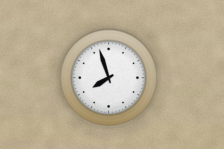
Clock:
7:57
